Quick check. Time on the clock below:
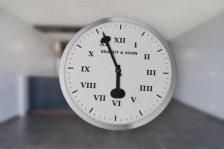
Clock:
5:56
